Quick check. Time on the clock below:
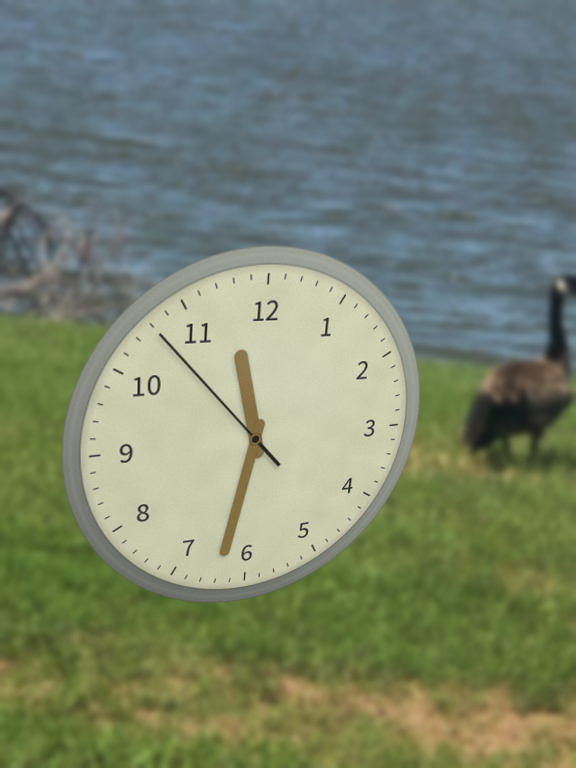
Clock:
11:31:53
